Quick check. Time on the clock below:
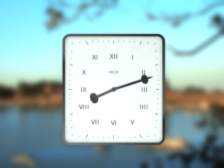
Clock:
8:12
